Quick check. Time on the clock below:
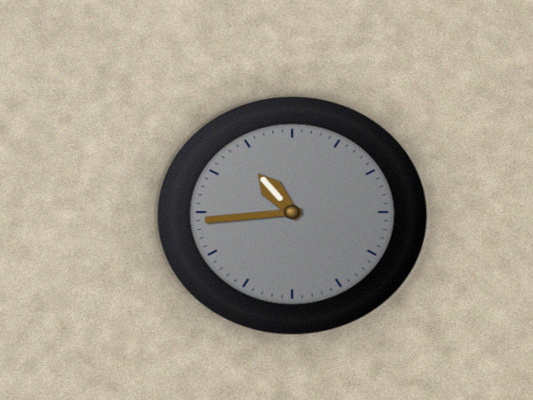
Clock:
10:44
